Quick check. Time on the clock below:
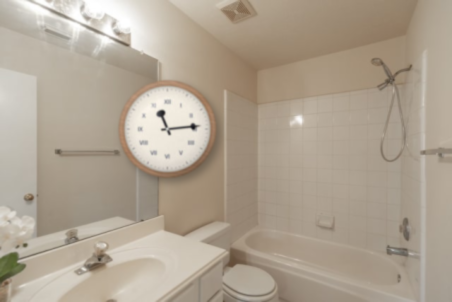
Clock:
11:14
